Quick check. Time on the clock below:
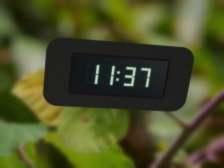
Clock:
11:37
